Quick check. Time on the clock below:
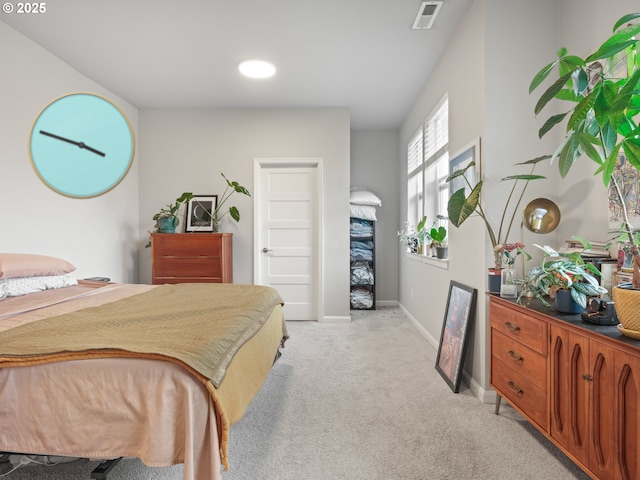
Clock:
3:48
